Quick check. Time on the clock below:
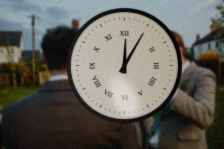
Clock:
12:05
